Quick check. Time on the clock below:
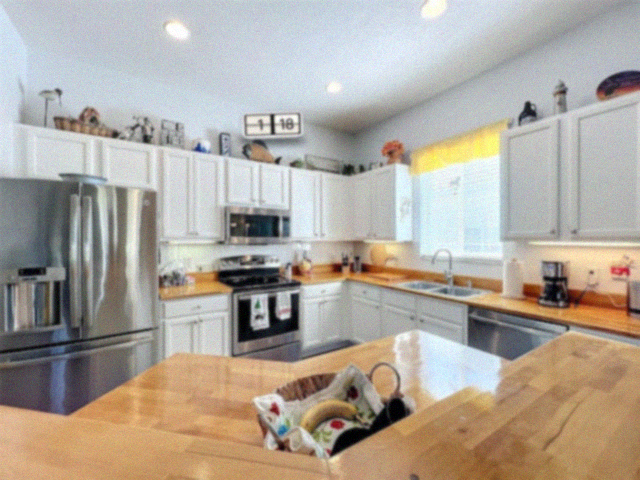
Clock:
1:18
